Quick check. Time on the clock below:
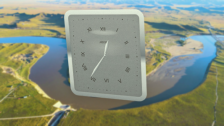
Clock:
12:36
